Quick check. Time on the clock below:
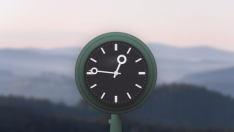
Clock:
12:46
